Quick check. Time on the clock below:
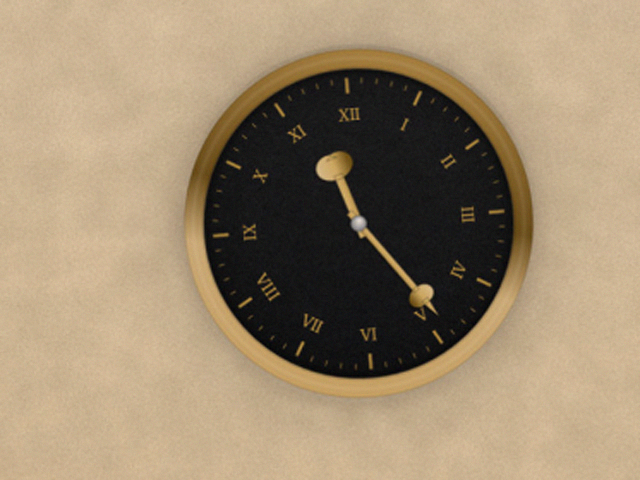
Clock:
11:24
